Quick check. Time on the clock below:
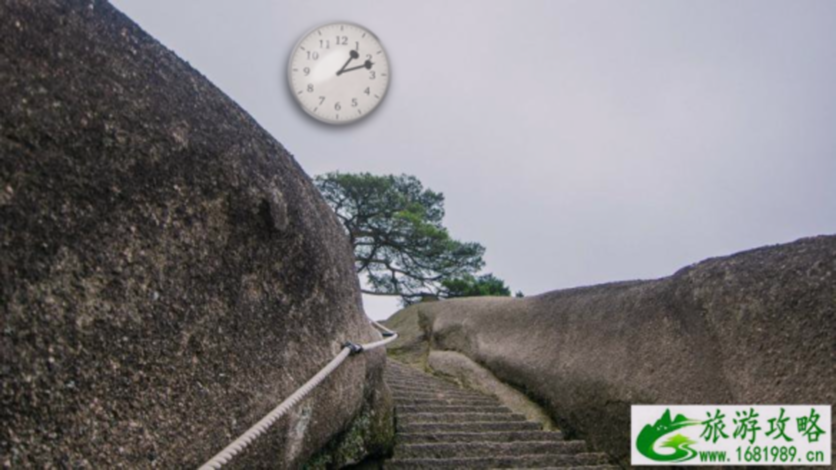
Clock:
1:12
